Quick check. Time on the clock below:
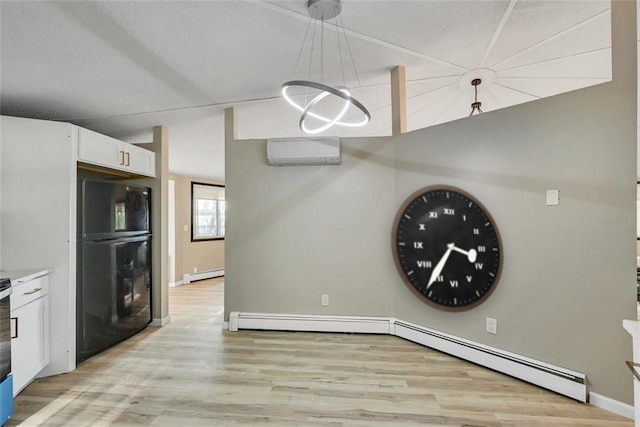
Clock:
3:36
